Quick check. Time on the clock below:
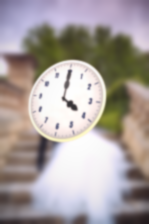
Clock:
4:00
